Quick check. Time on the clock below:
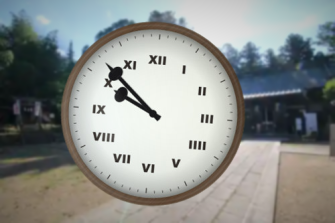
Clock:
9:52
